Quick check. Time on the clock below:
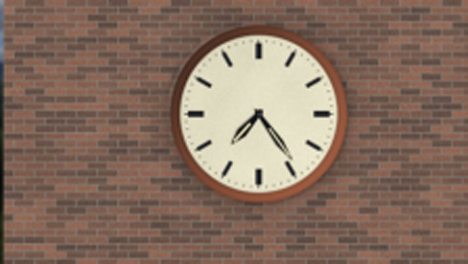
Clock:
7:24
